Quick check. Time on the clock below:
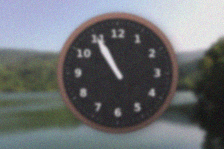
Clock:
10:55
